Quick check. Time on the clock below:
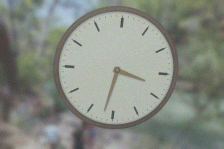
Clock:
3:32
